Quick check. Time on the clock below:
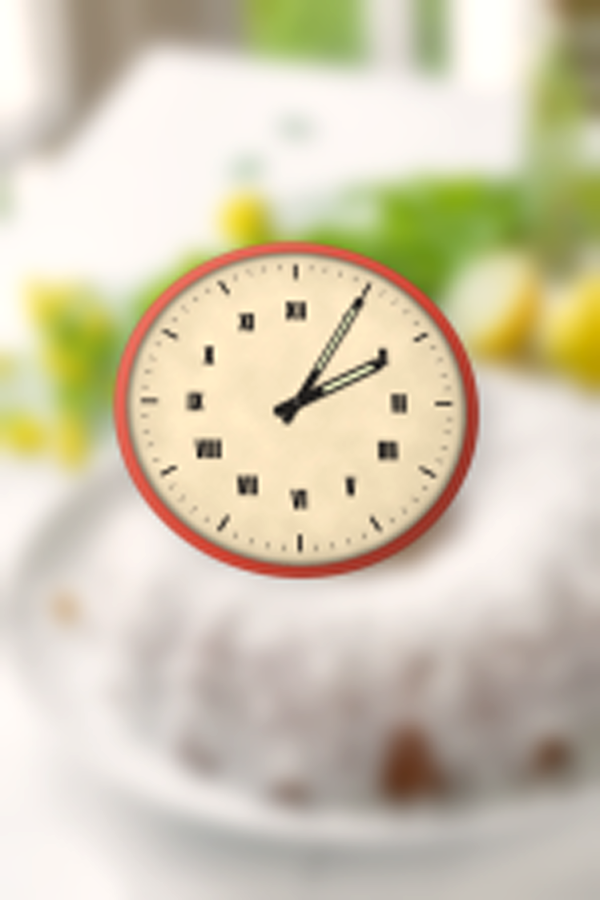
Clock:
2:05
